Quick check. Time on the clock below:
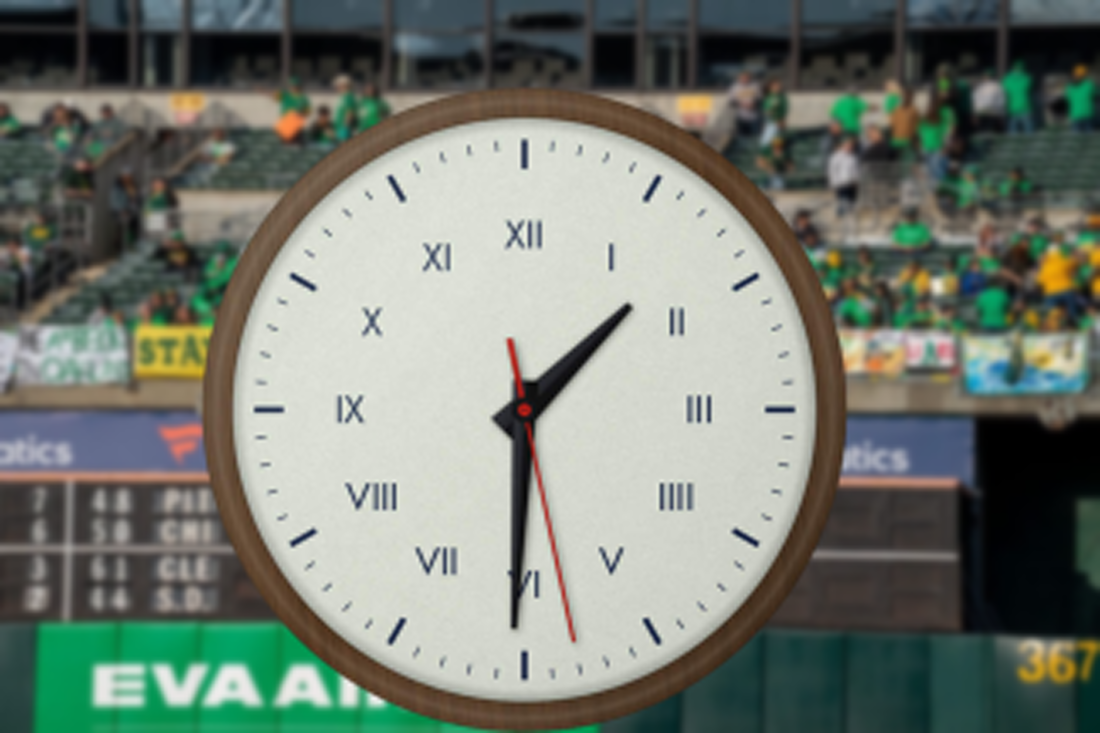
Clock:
1:30:28
